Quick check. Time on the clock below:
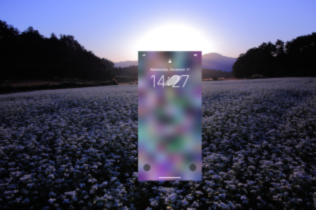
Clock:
14:27
